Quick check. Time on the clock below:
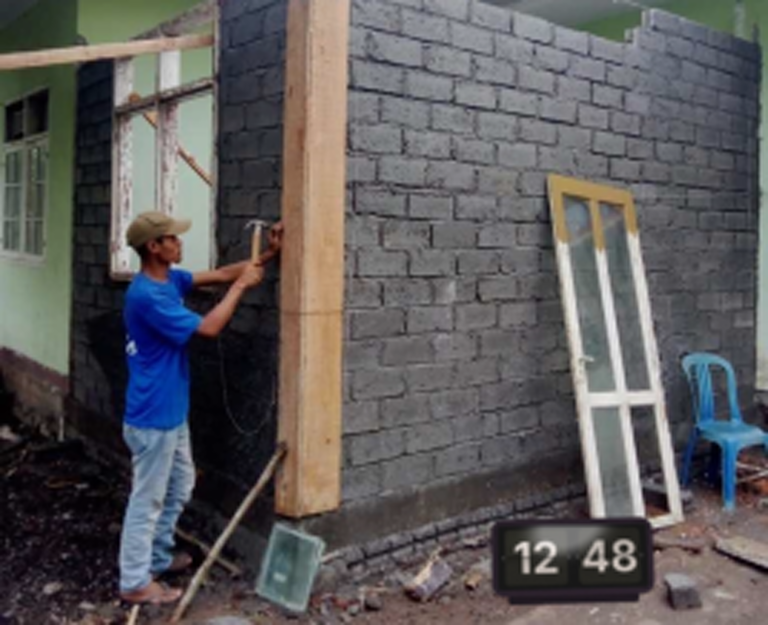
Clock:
12:48
